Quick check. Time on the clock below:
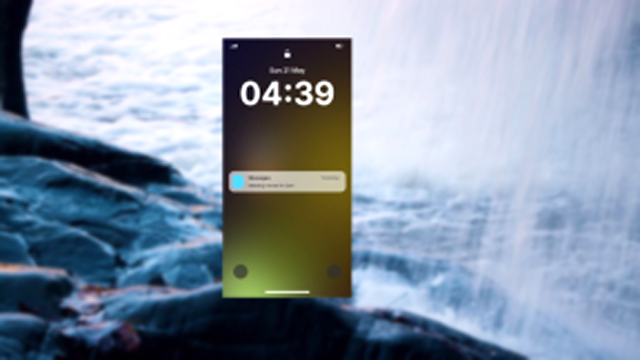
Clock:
4:39
